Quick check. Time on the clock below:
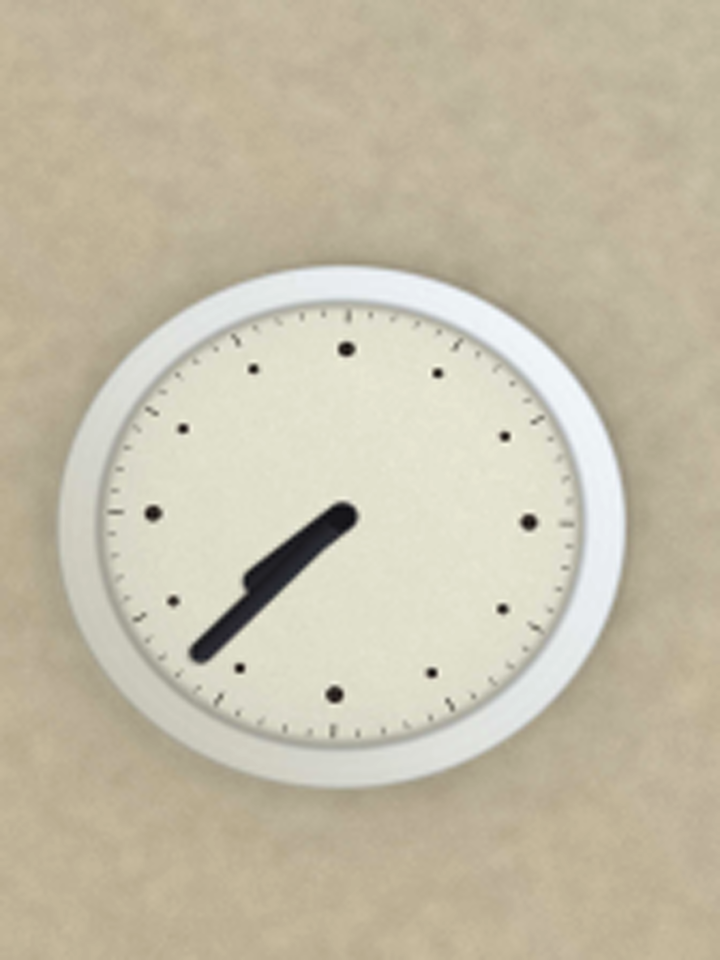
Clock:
7:37
